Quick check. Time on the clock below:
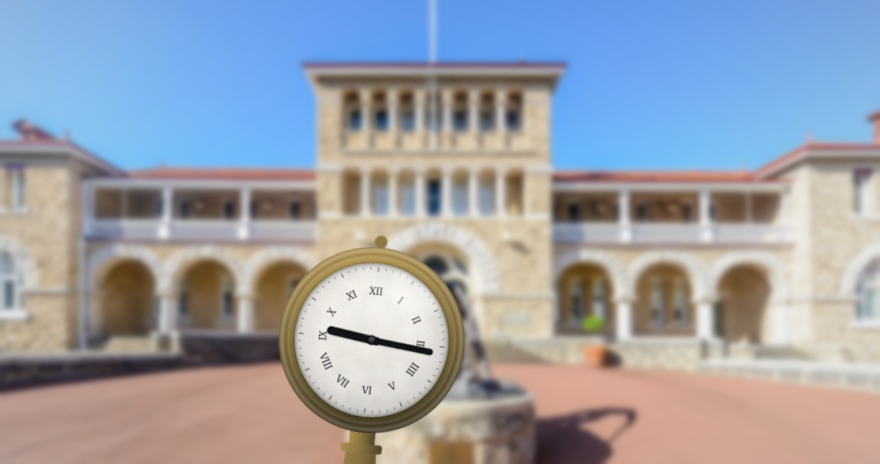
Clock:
9:16
